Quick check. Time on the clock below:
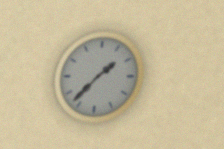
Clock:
1:37
